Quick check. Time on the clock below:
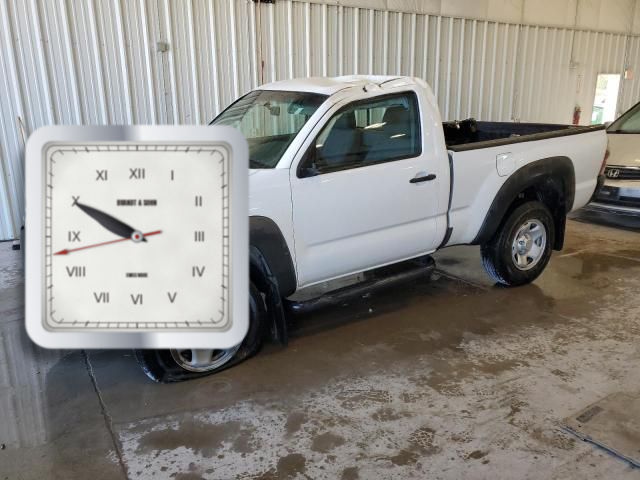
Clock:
9:49:43
